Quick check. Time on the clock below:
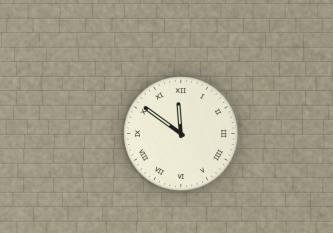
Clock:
11:51
